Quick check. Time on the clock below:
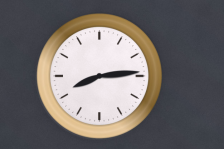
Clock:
8:14
